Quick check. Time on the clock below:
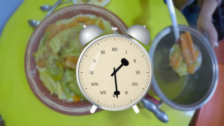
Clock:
1:29
